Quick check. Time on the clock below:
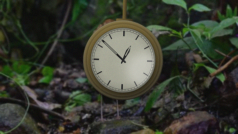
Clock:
12:52
